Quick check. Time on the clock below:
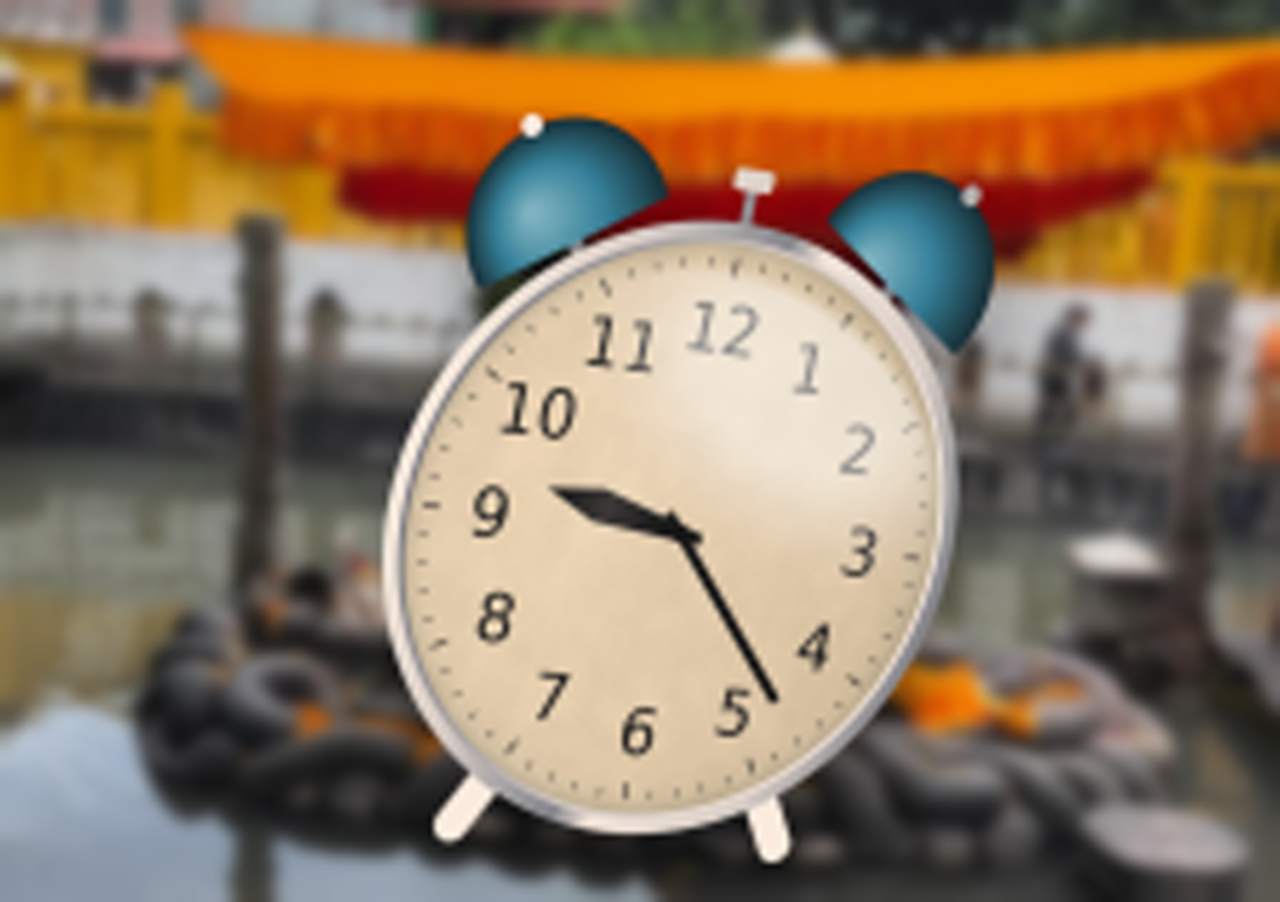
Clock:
9:23
